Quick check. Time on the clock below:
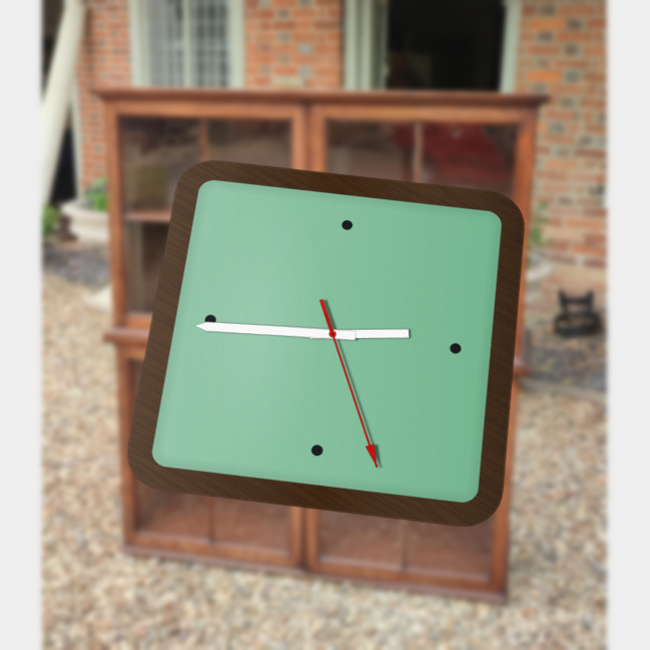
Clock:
2:44:26
